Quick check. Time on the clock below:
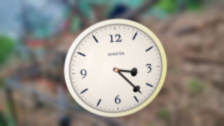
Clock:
3:23
